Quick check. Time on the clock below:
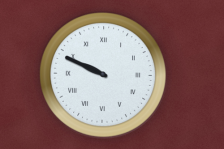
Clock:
9:49
